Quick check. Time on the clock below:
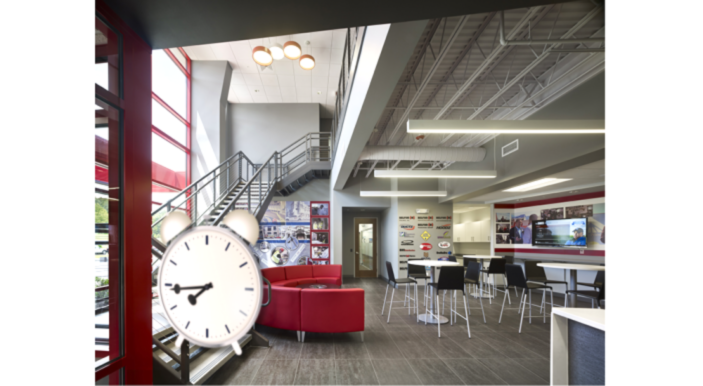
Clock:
7:44
